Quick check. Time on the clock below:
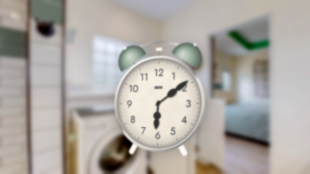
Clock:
6:09
